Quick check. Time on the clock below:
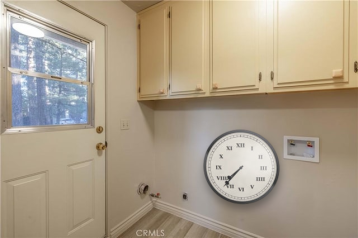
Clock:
7:37
